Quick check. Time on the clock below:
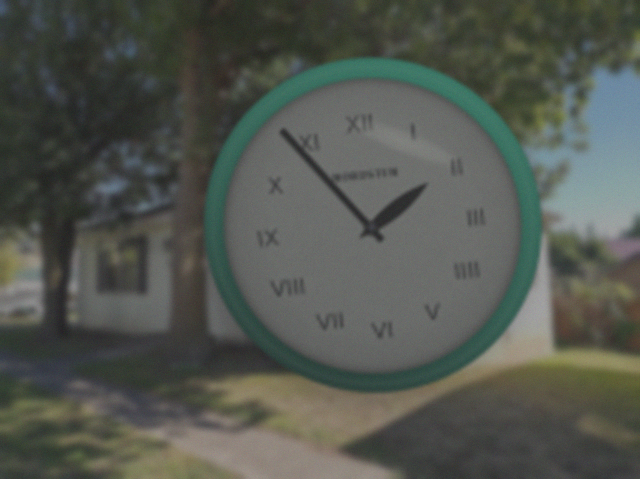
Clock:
1:54
